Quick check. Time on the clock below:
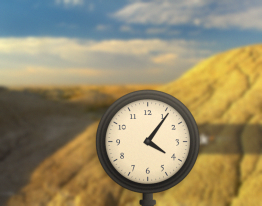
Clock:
4:06
